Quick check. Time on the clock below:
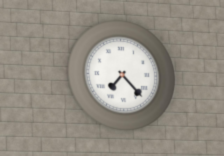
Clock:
7:23
